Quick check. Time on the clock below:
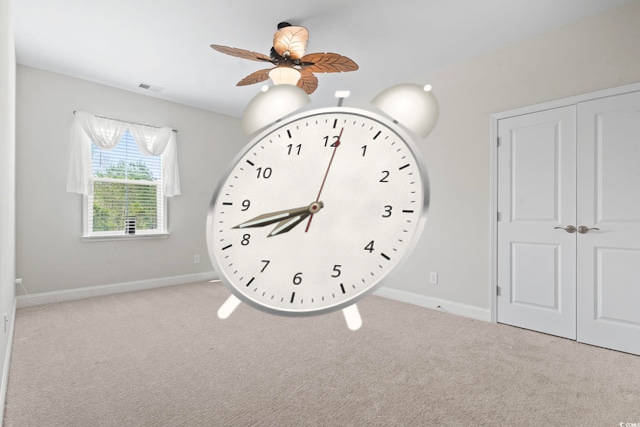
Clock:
7:42:01
